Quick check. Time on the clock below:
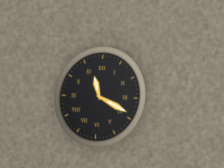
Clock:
11:19
